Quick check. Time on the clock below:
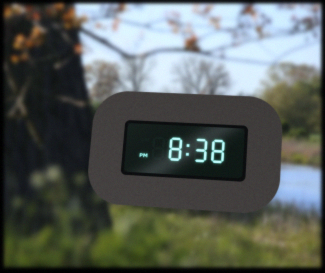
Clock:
8:38
